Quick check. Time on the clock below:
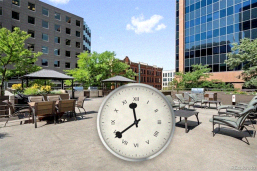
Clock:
11:39
